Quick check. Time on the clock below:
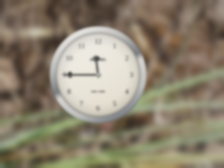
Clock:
11:45
